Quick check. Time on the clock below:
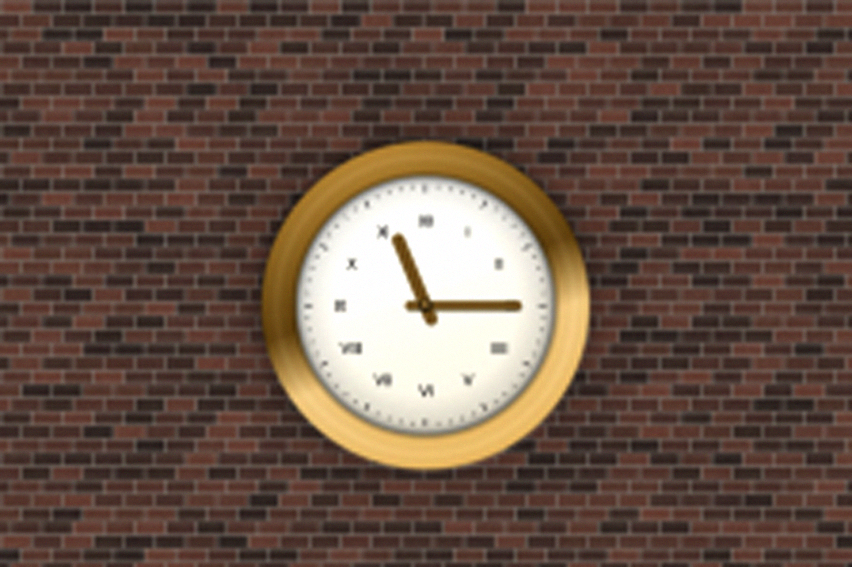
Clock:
11:15
